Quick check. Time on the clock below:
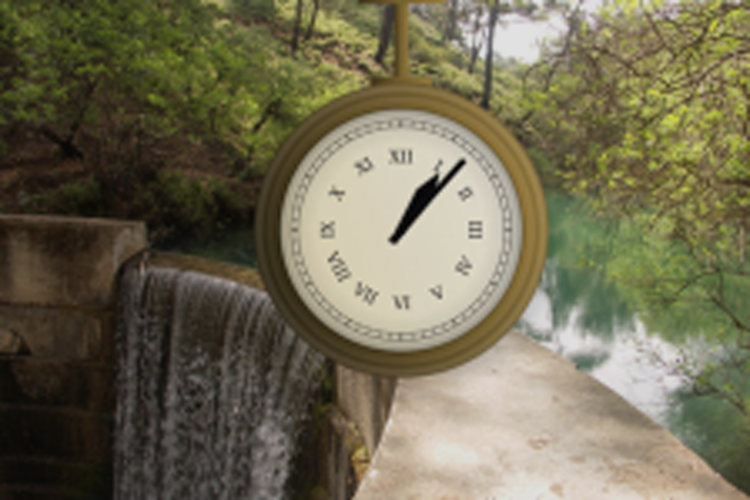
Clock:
1:07
